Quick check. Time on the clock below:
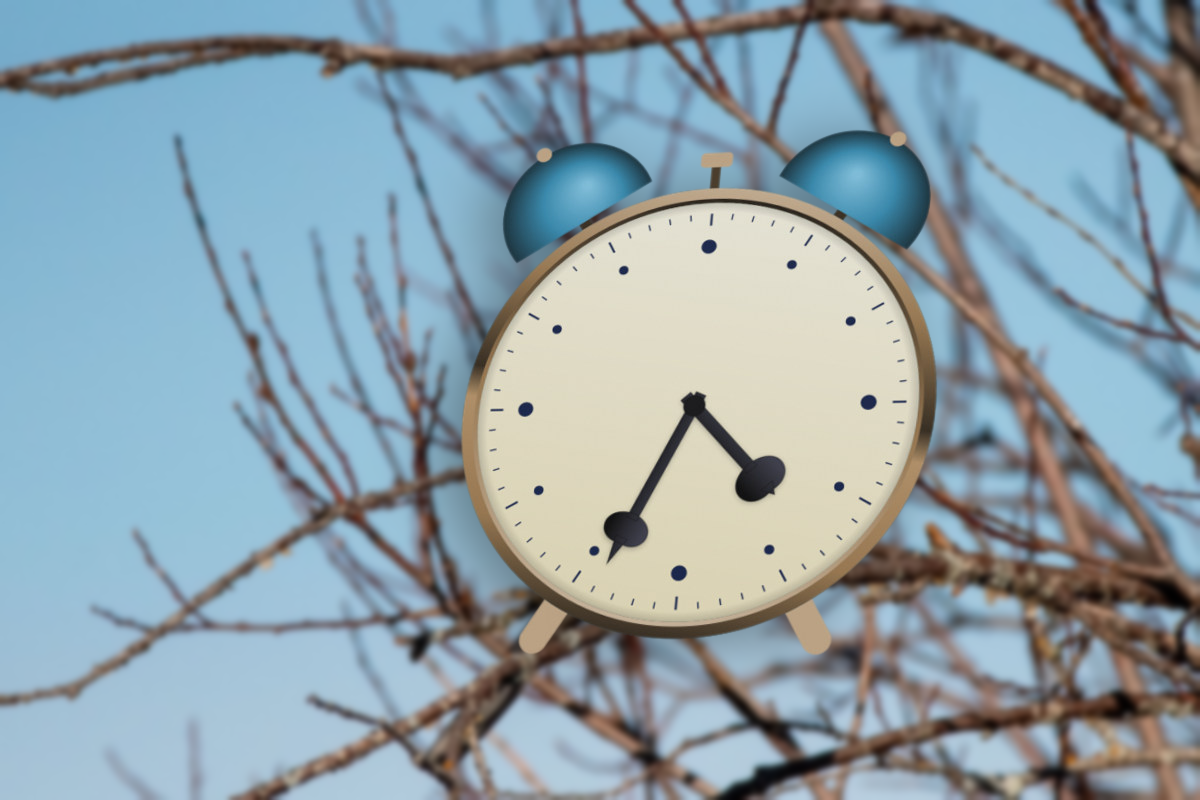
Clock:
4:34
